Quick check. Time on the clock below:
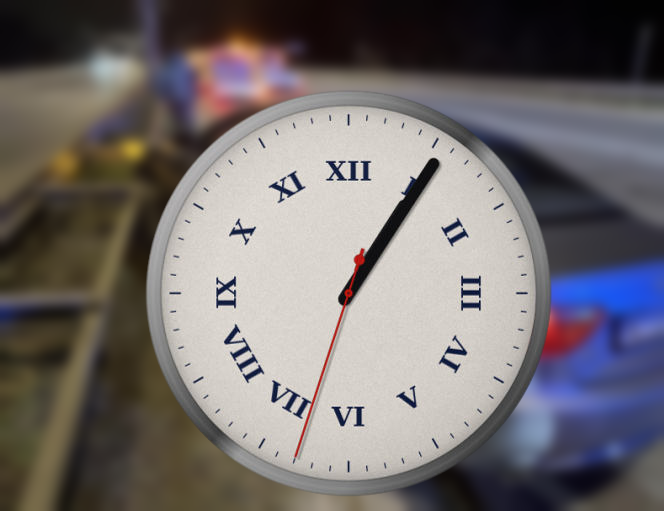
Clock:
1:05:33
